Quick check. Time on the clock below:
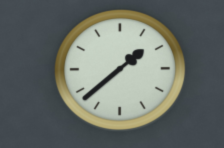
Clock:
1:38
